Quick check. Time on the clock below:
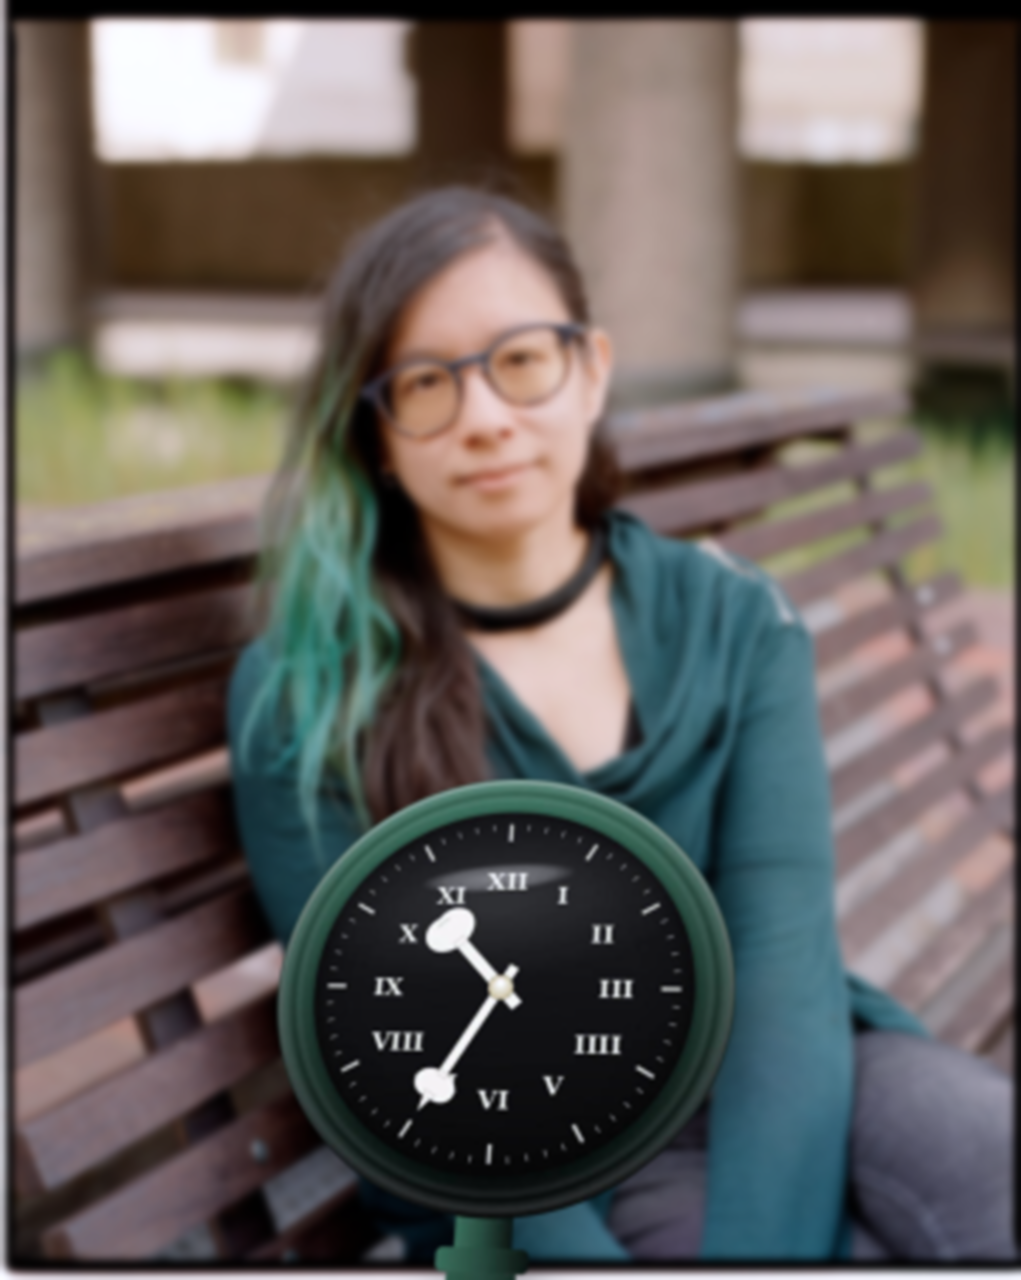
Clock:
10:35
